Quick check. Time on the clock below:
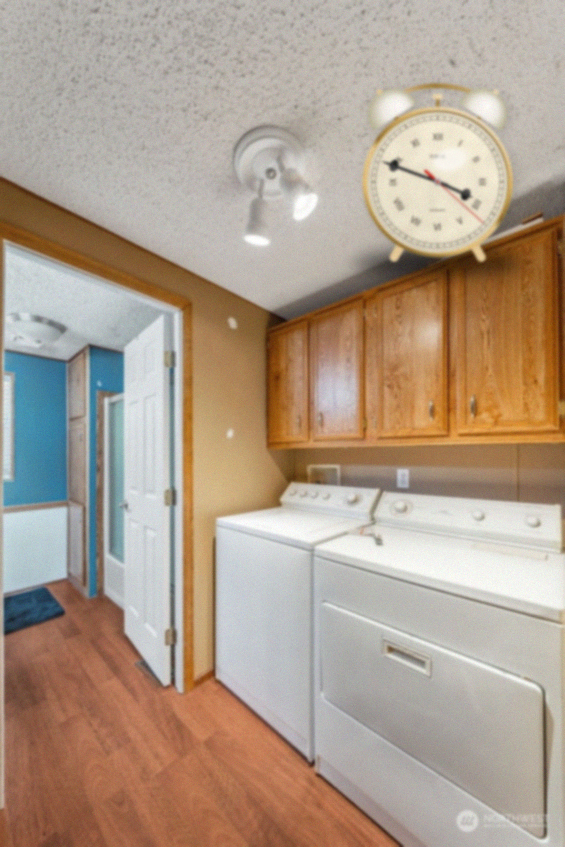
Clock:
3:48:22
